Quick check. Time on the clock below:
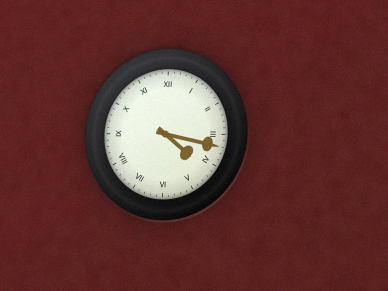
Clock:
4:17
